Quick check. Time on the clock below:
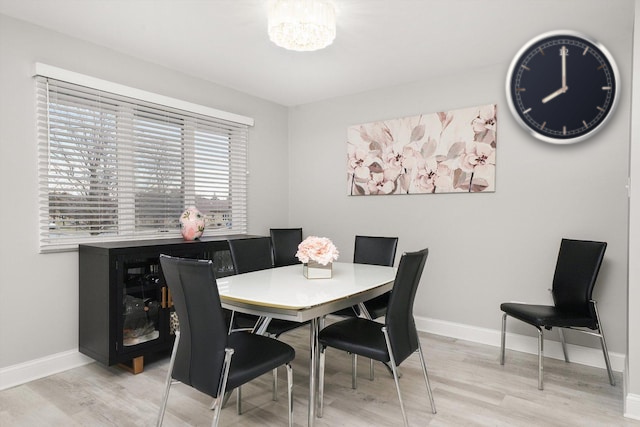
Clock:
8:00
